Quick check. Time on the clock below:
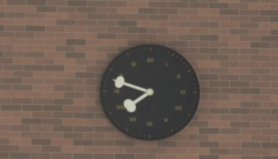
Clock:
7:48
